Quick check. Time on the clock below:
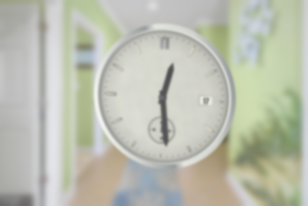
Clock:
12:29
